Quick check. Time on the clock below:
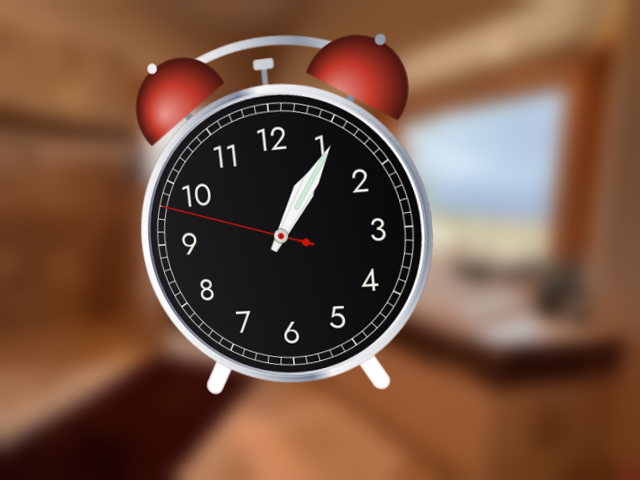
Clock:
1:05:48
